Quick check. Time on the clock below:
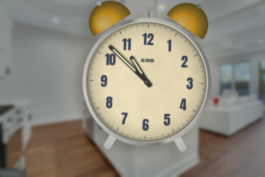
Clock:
10:52
